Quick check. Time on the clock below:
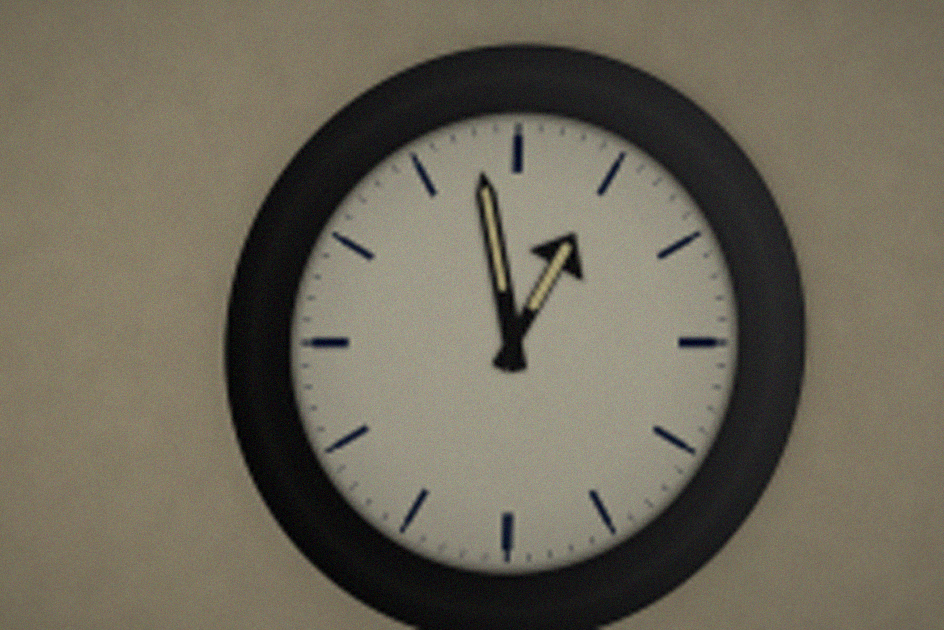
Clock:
12:58
